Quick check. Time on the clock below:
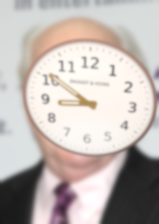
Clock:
8:51
